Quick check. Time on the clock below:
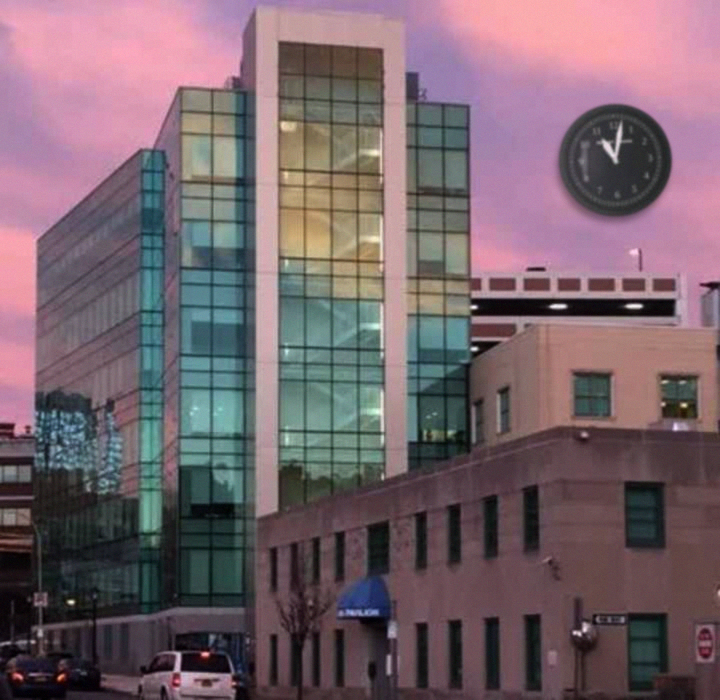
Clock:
11:02
